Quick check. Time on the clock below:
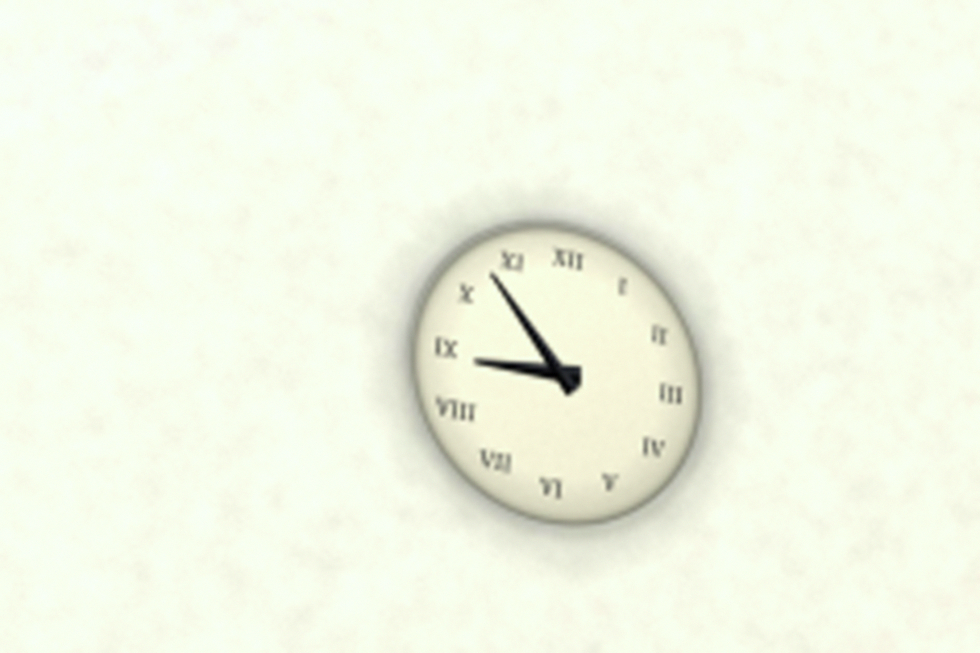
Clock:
8:53
